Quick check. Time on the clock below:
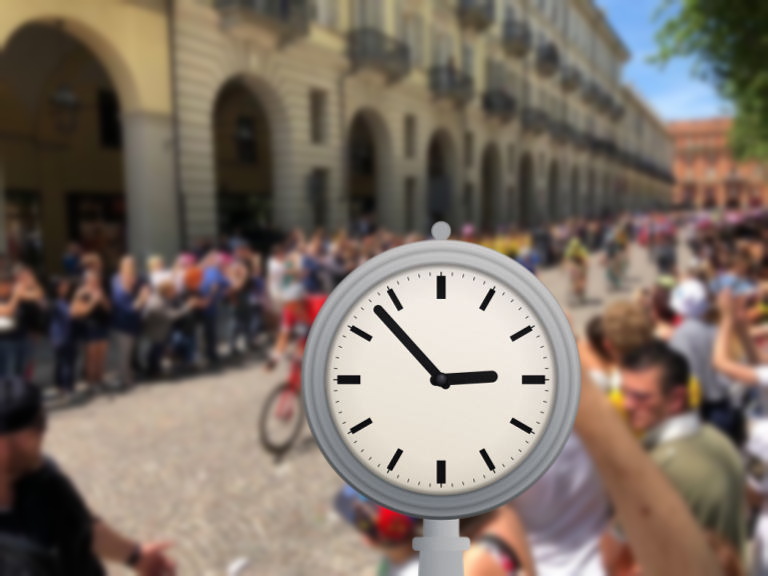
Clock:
2:53
